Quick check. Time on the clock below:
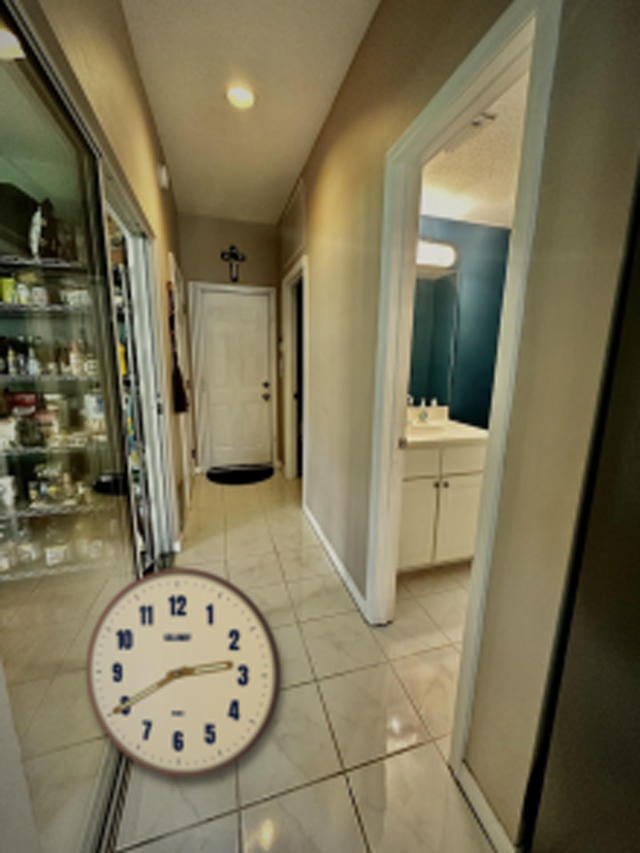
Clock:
2:40
